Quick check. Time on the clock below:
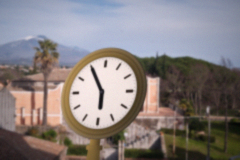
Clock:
5:55
